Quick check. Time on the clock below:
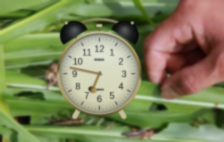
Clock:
6:47
